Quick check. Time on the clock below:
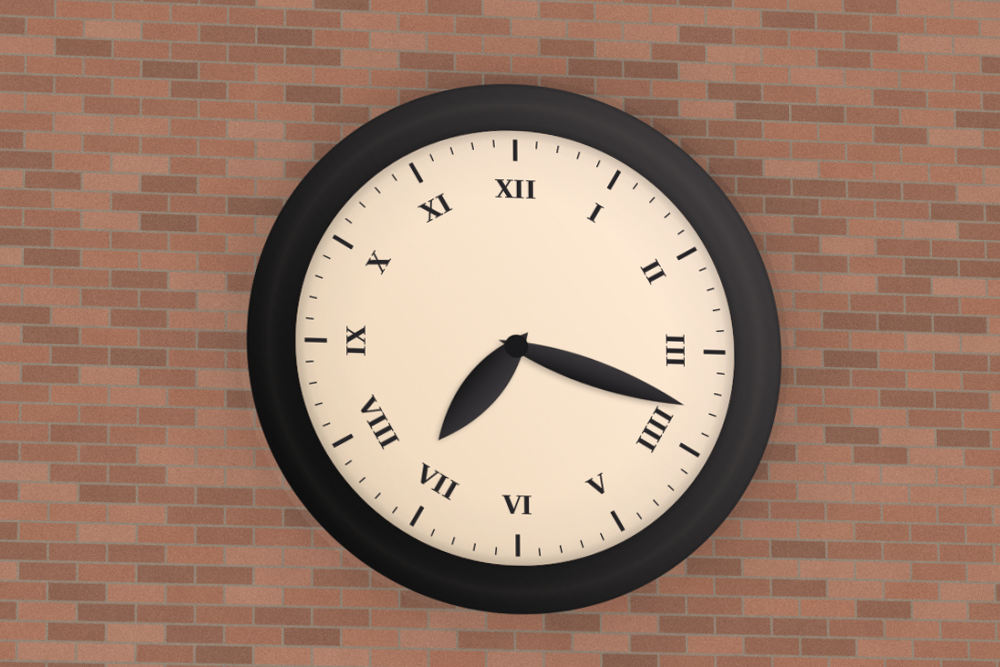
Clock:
7:18
